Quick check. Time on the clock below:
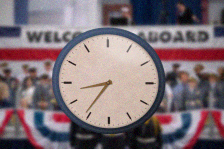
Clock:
8:36
